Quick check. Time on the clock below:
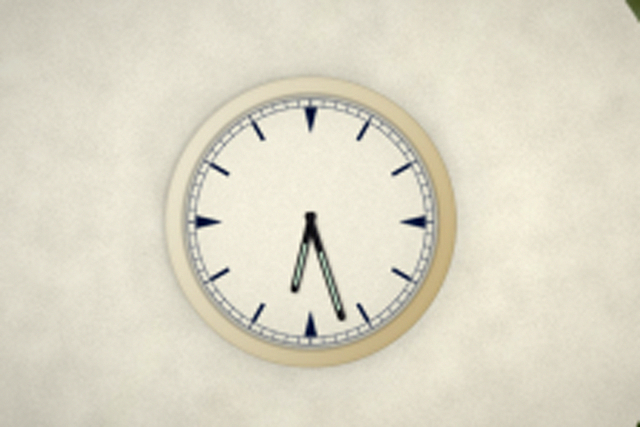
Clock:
6:27
